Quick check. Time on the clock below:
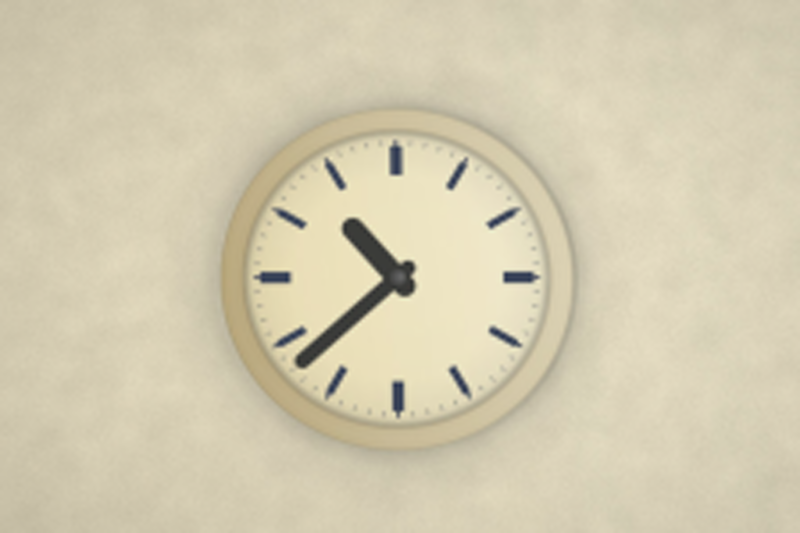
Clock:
10:38
